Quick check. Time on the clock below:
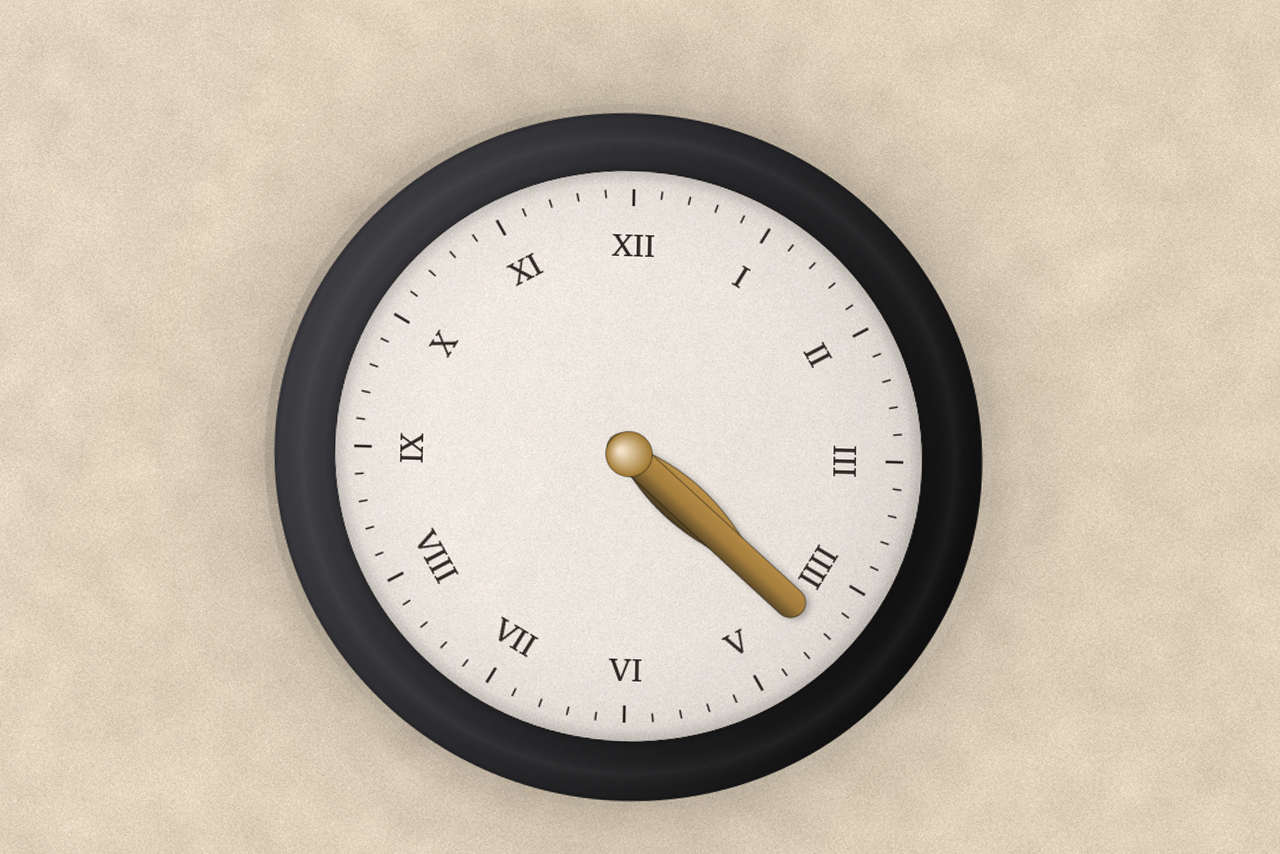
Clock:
4:22
